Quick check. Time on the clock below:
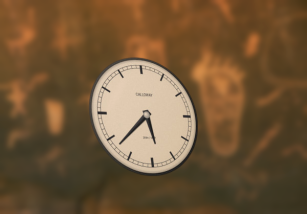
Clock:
5:38
